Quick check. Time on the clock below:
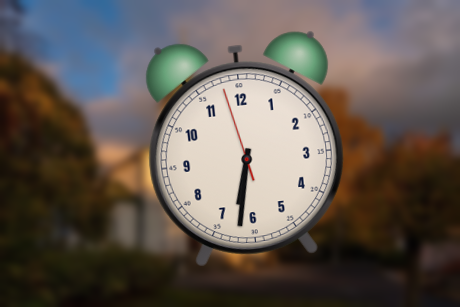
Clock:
6:31:58
